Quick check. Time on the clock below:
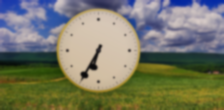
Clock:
6:35
